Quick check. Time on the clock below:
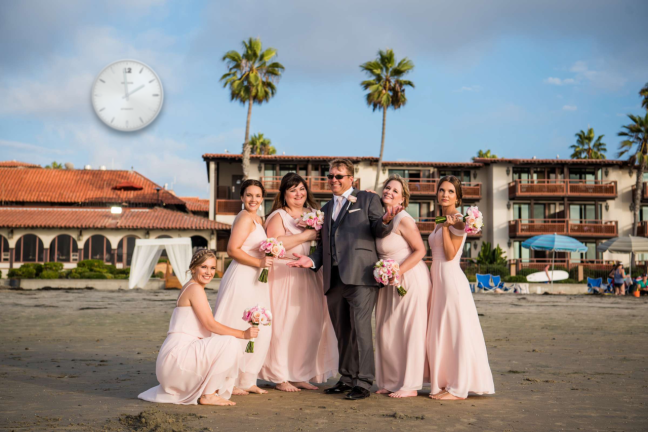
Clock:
1:59
